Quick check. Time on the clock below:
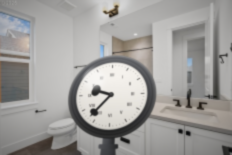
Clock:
9:37
